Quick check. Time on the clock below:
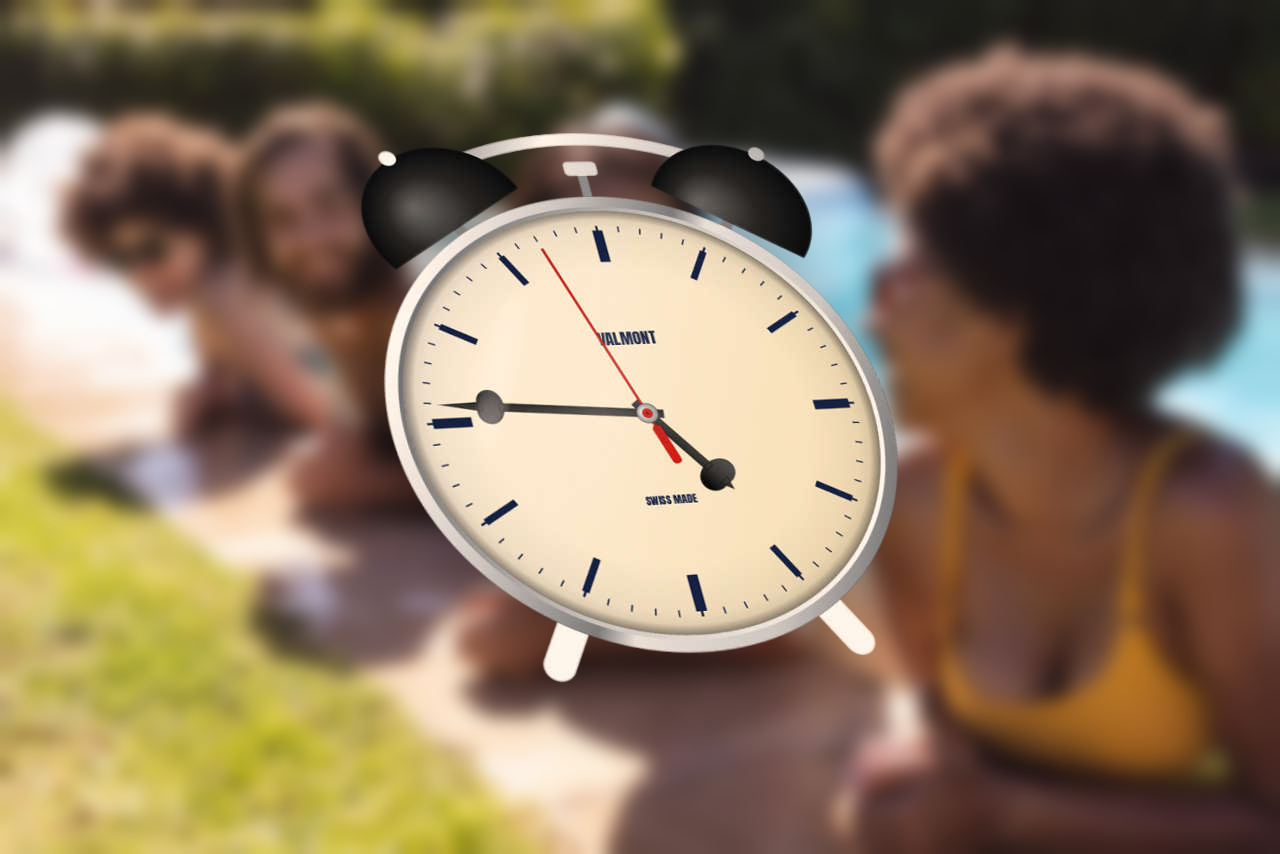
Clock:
4:45:57
